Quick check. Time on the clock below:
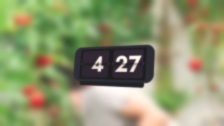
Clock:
4:27
